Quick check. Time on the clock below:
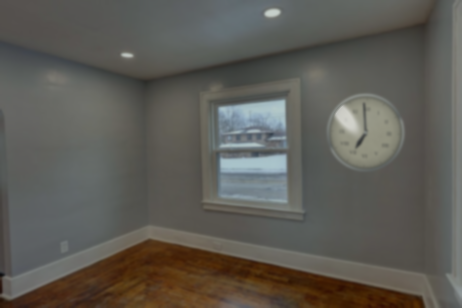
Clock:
6:59
